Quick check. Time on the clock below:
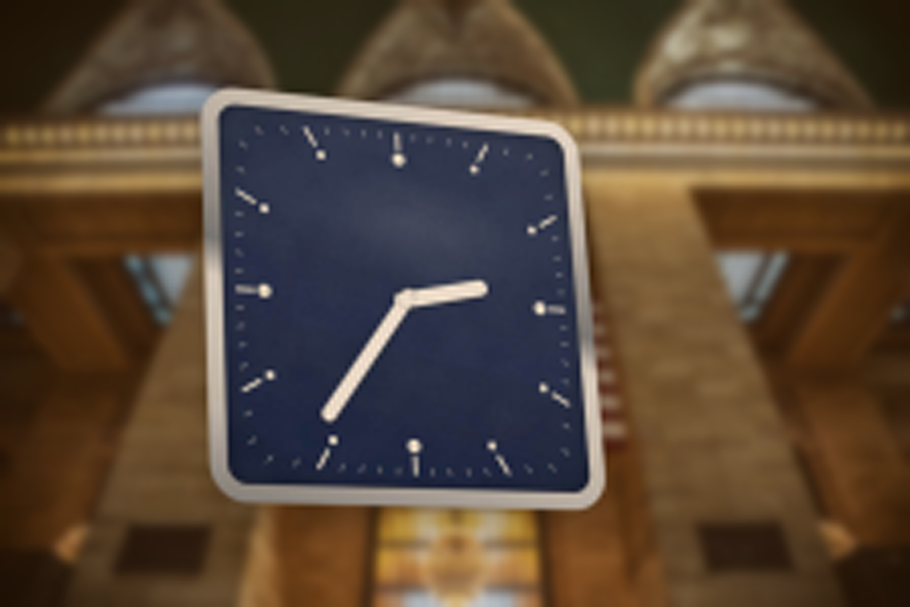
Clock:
2:36
